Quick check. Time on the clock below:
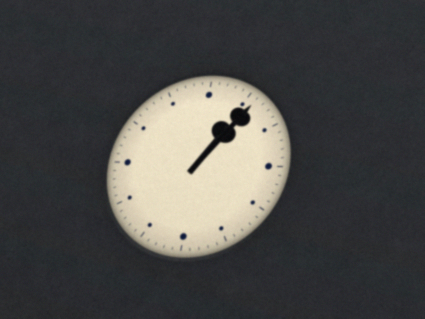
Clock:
1:06
